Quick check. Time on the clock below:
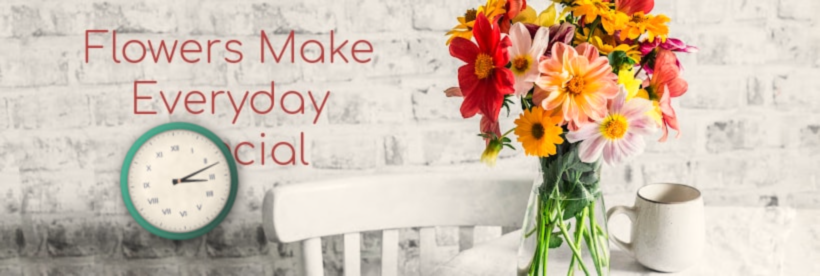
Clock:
3:12
